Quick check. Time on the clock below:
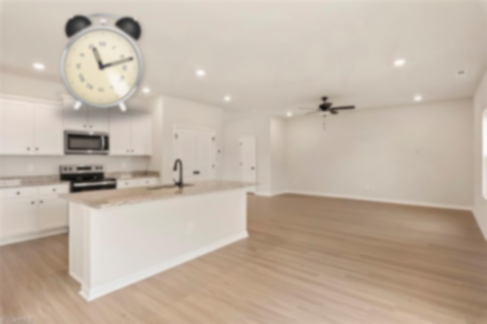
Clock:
11:12
